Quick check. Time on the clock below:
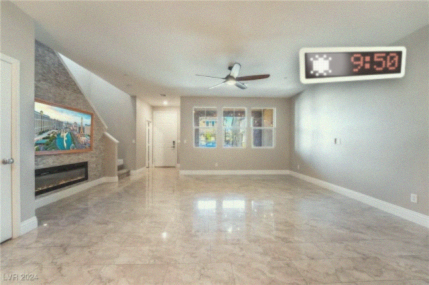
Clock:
9:50
